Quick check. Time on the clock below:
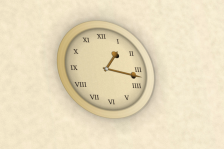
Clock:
1:17
